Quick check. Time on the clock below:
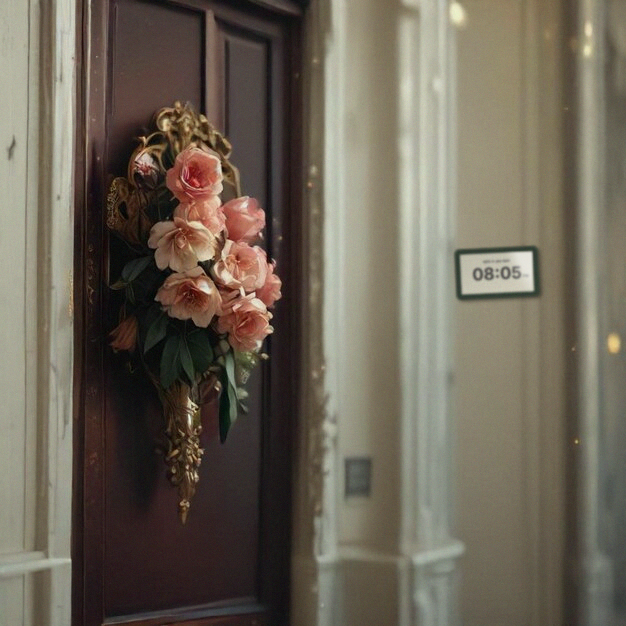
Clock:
8:05
